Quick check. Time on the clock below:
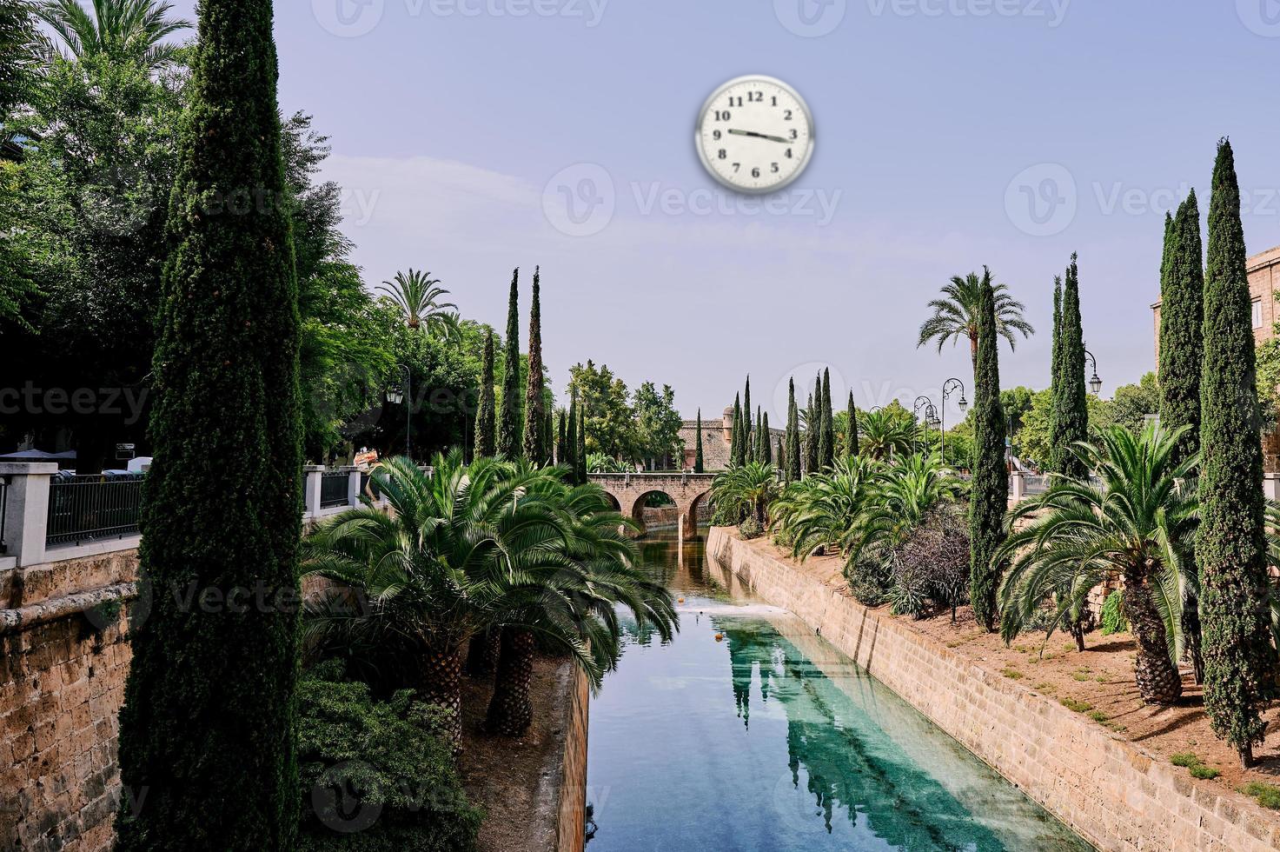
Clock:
9:17
